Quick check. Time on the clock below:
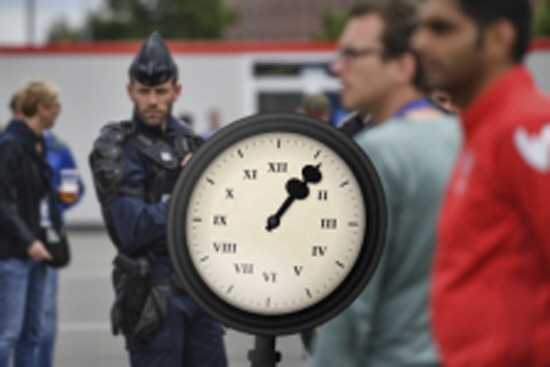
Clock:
1:06
